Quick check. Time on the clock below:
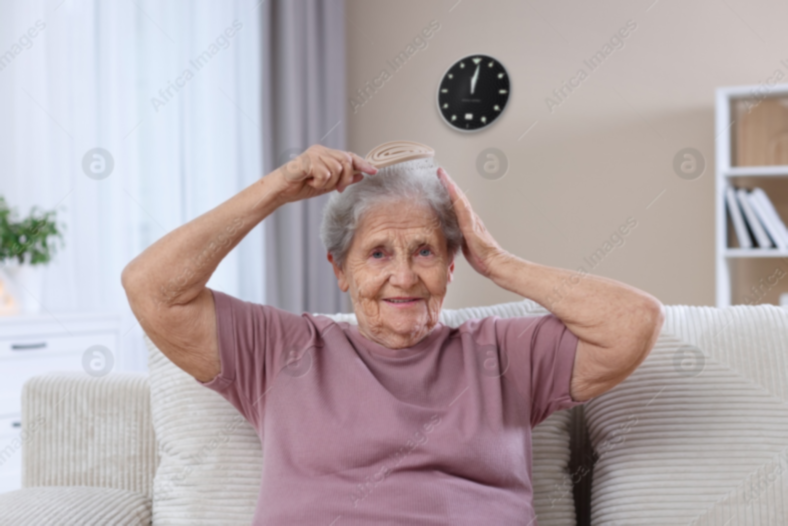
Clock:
12:01
